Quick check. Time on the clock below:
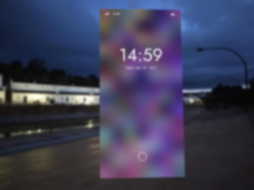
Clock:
14:59
